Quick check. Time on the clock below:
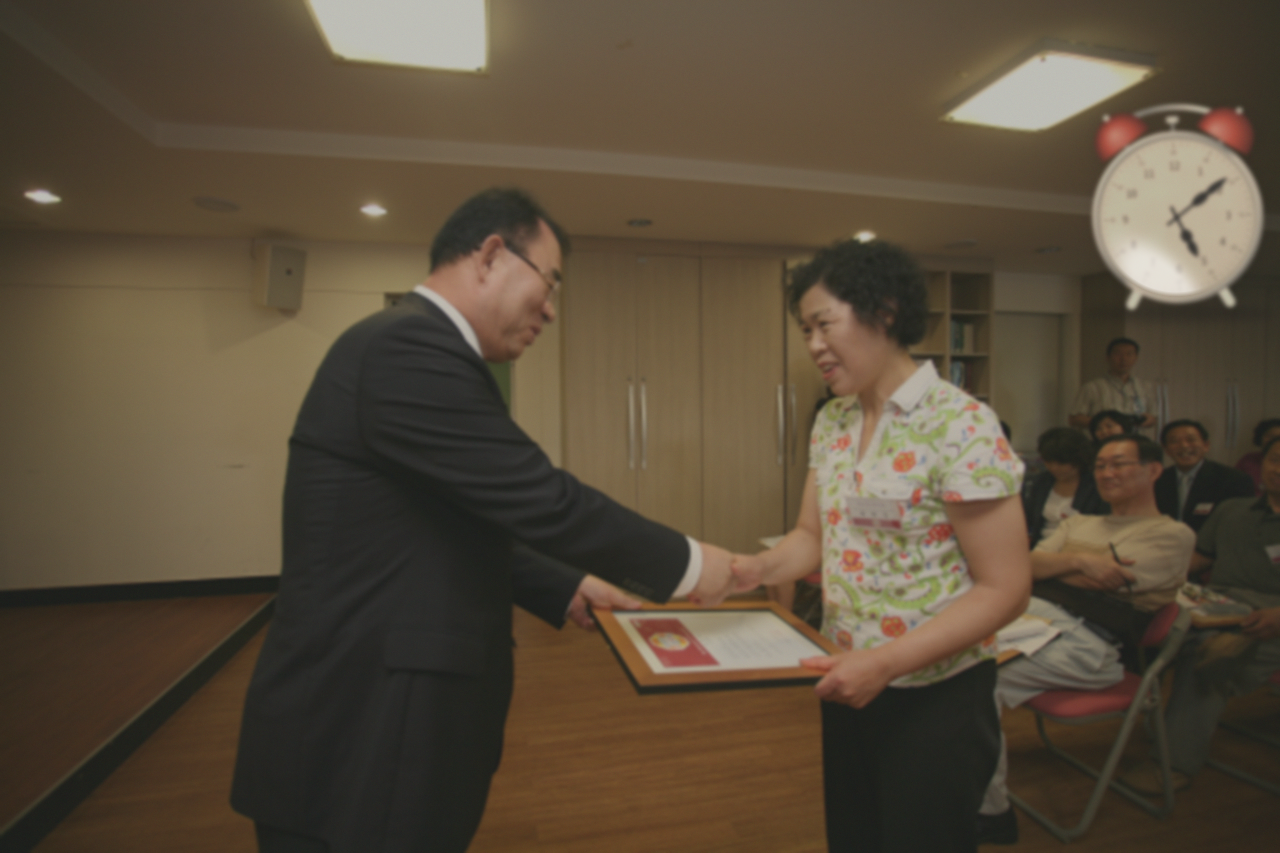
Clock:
5:09
